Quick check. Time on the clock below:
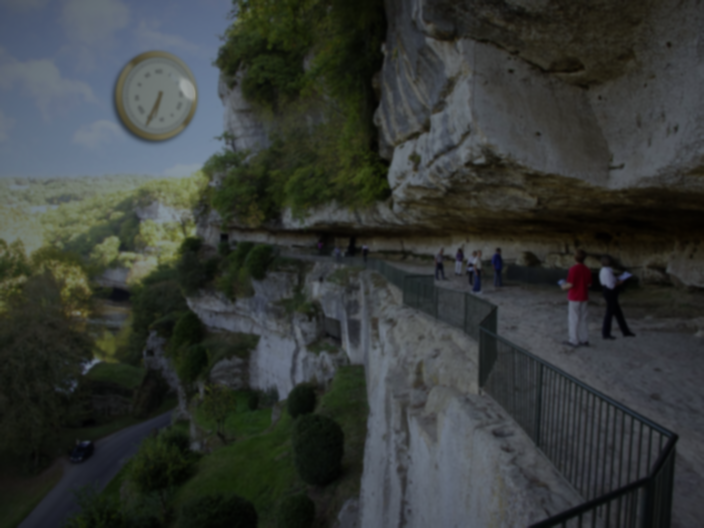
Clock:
6:35
